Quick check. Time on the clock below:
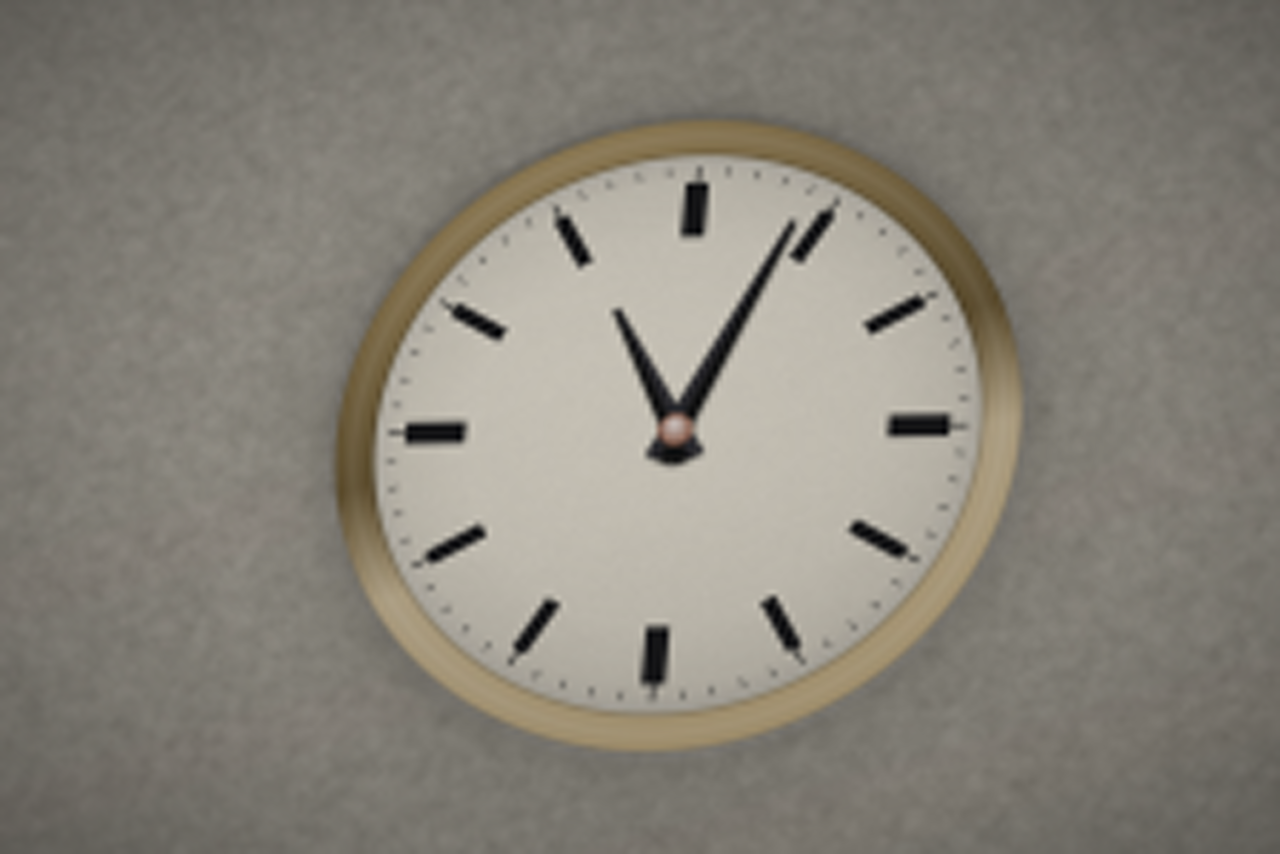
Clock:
11:04
